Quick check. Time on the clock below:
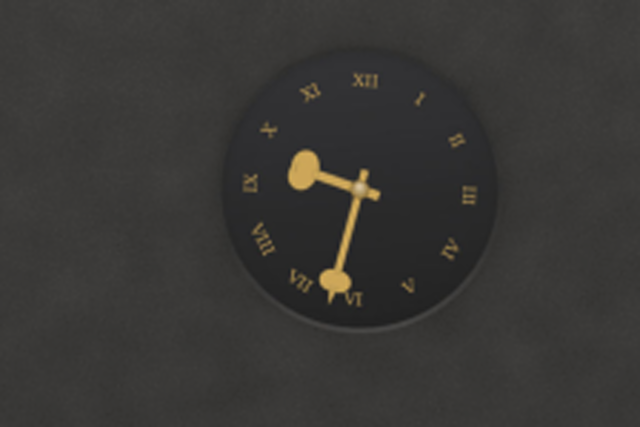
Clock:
9:32
